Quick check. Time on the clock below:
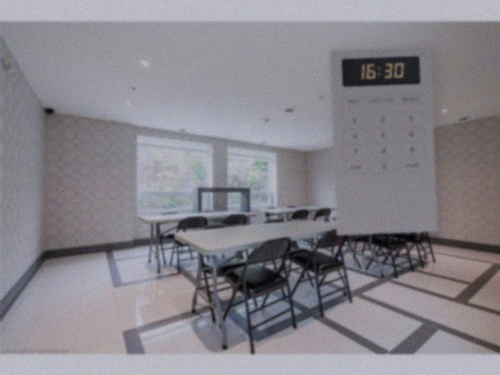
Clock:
16:30
